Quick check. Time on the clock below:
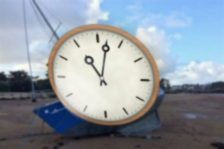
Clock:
11:02
